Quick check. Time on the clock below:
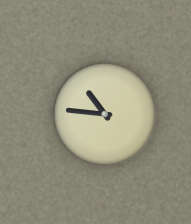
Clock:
10:46
